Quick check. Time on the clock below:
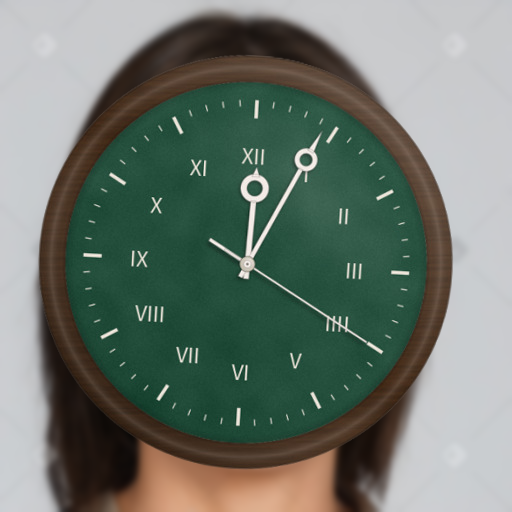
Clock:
12:04:20
